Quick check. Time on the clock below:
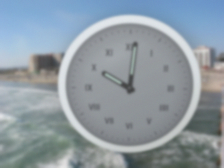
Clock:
10:01
